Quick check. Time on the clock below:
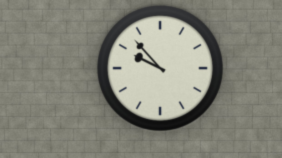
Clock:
9:53
